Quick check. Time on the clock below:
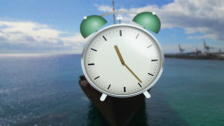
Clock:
11:24
